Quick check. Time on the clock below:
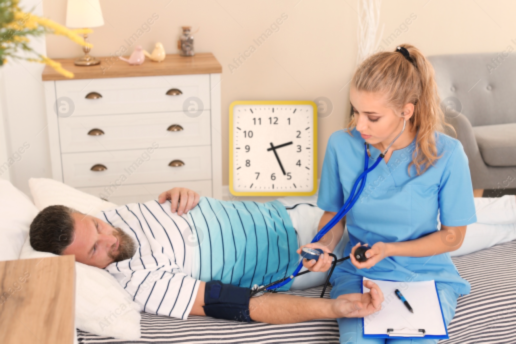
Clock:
2:26
